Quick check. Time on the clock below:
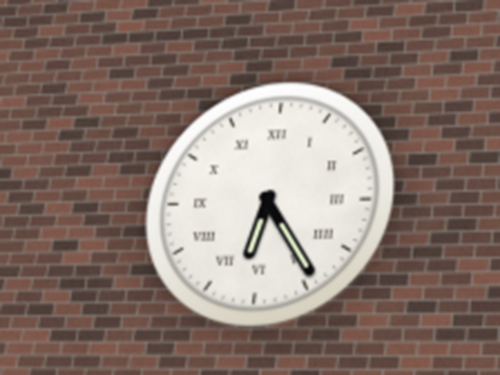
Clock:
6:24
